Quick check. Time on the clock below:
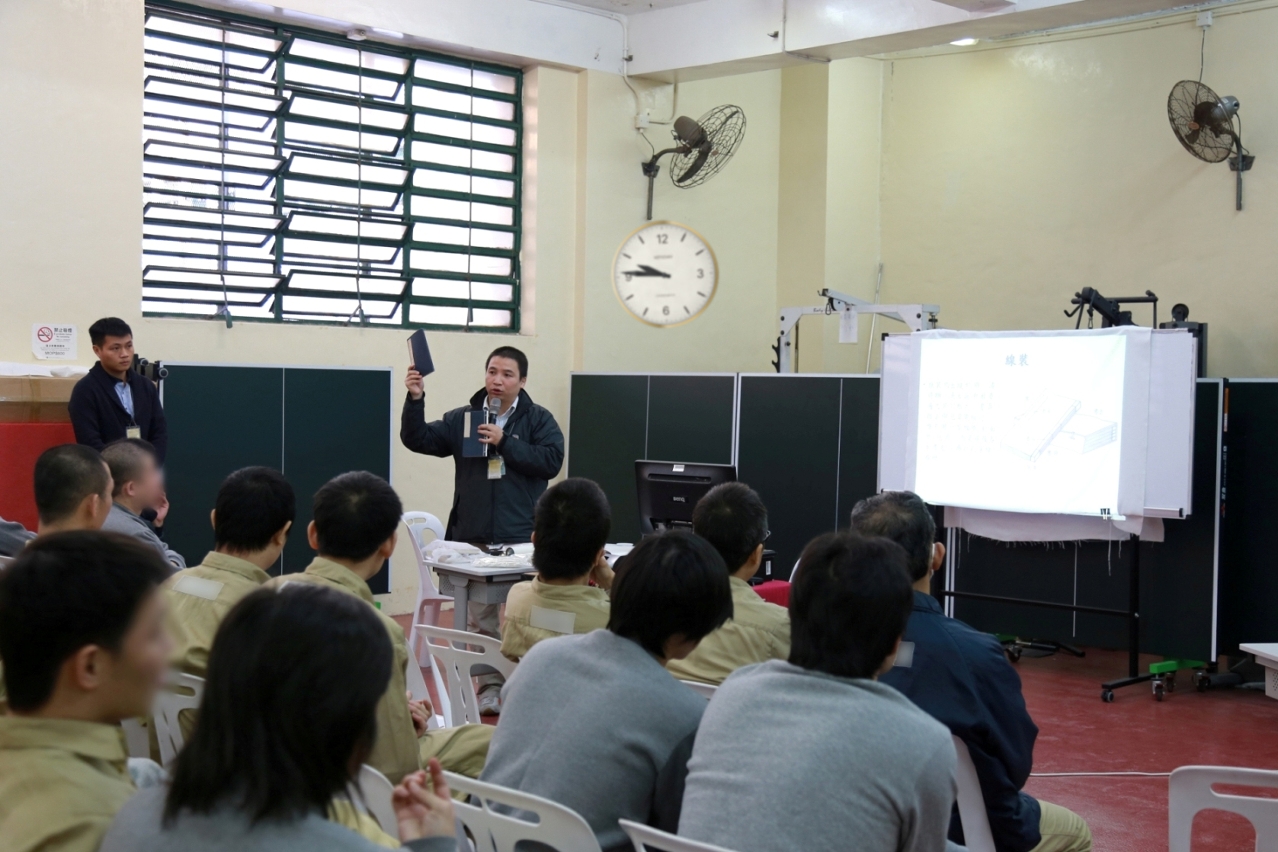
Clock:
9:46
